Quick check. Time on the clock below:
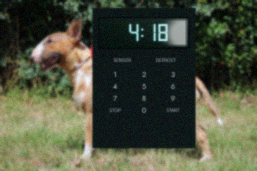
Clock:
4:18
